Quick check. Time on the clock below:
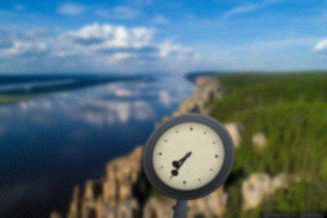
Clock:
7:35
